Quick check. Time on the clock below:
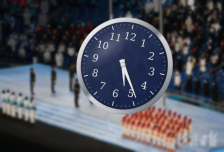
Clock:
5:24
